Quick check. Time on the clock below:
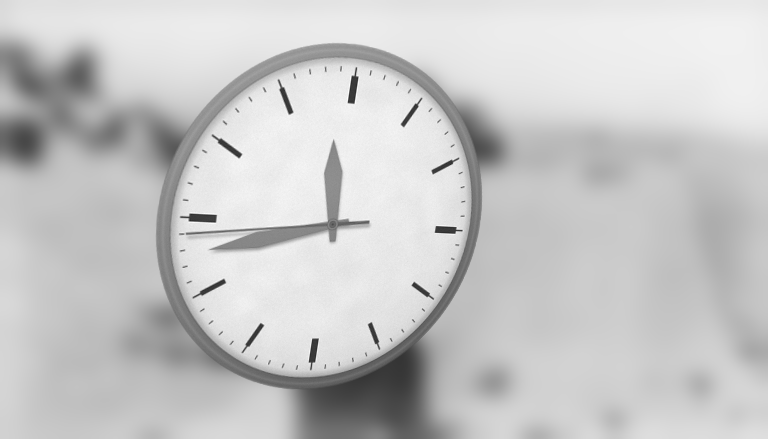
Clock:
11:42:44
